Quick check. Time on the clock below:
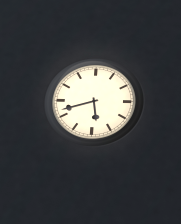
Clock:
5:42
